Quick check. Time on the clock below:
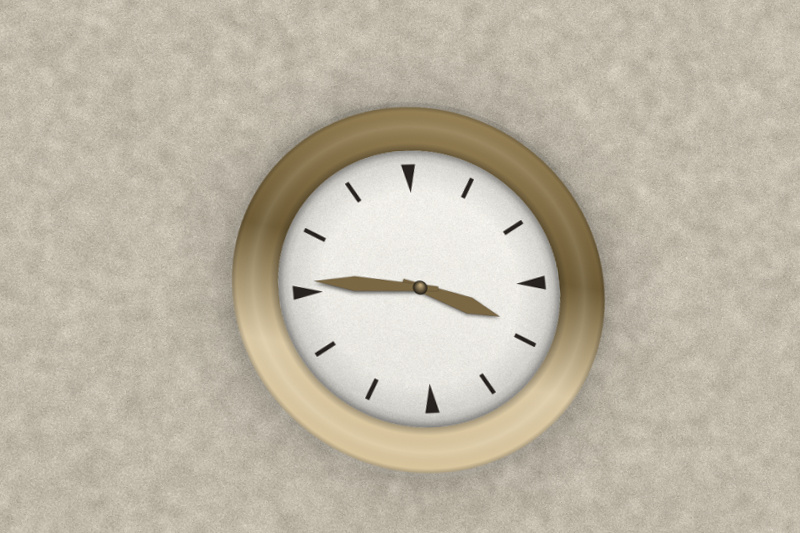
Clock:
3:46
